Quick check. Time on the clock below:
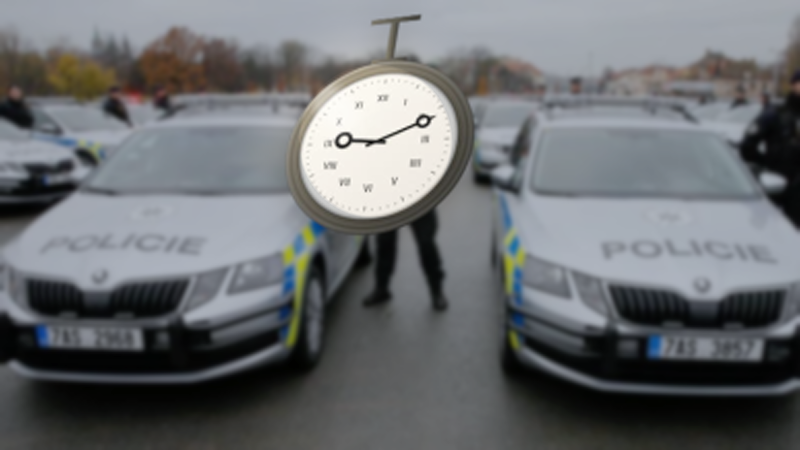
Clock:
9:11
